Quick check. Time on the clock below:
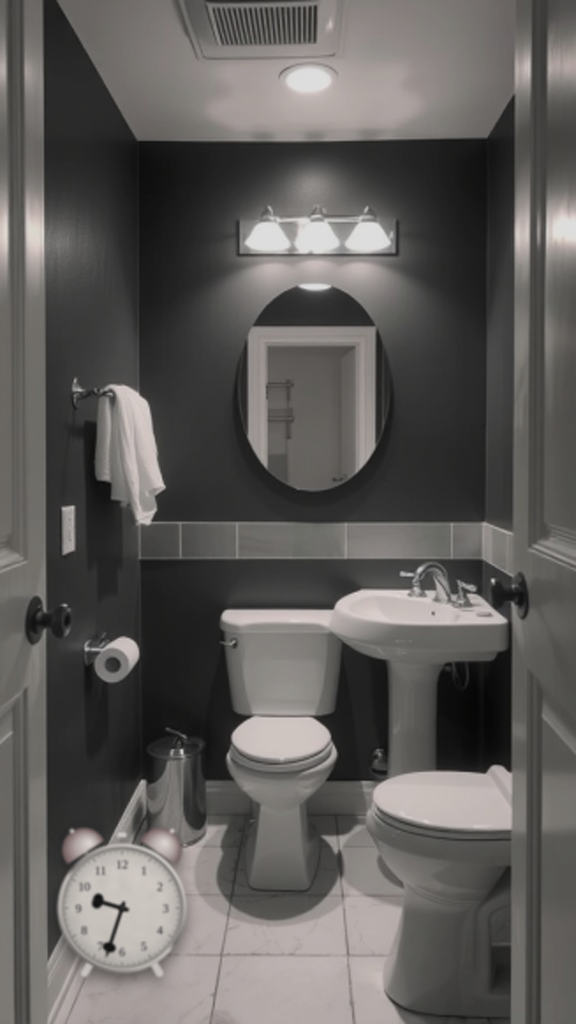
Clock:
9:33
